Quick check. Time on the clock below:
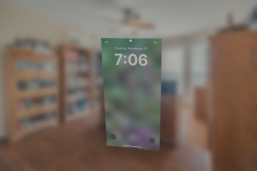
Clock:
7:06
